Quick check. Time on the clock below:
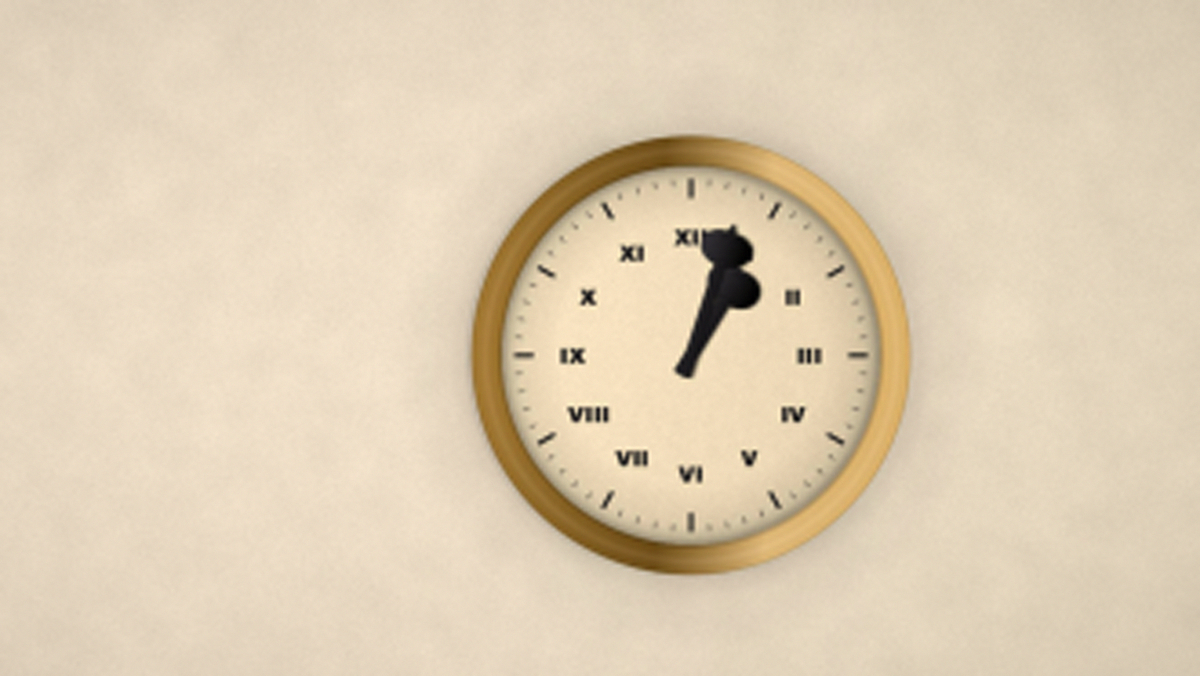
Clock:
1:03
